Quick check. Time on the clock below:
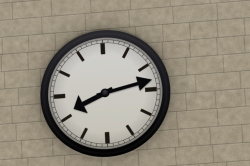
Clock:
8:13
